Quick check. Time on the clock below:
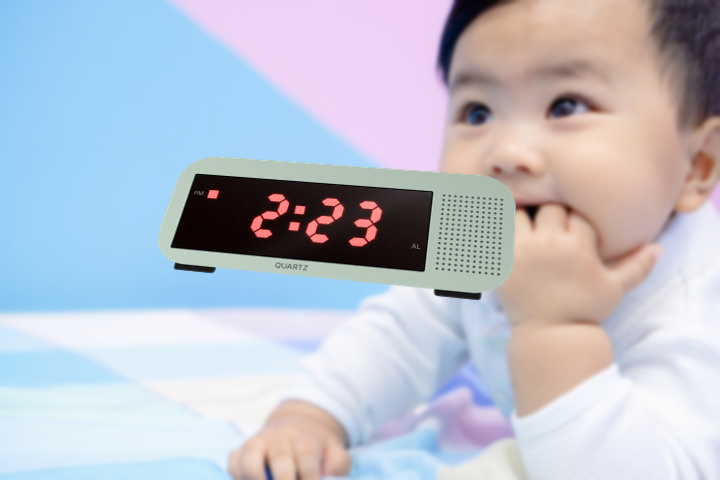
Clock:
2:23
